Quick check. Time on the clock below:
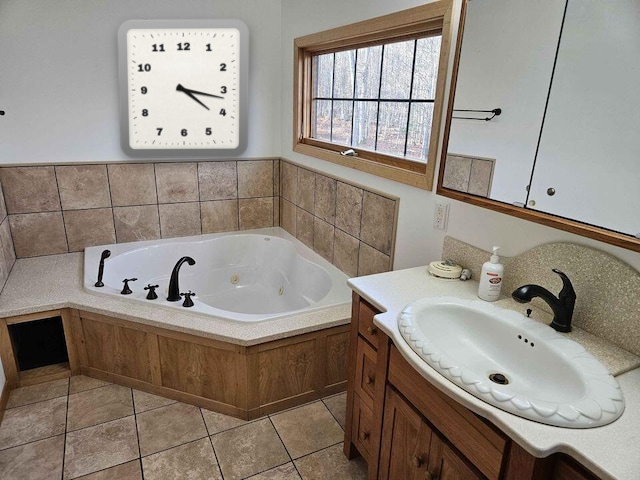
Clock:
4:17
